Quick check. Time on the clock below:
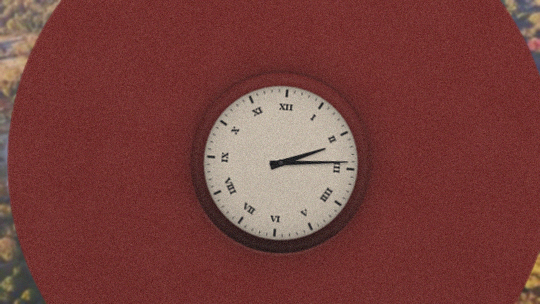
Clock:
2:14
